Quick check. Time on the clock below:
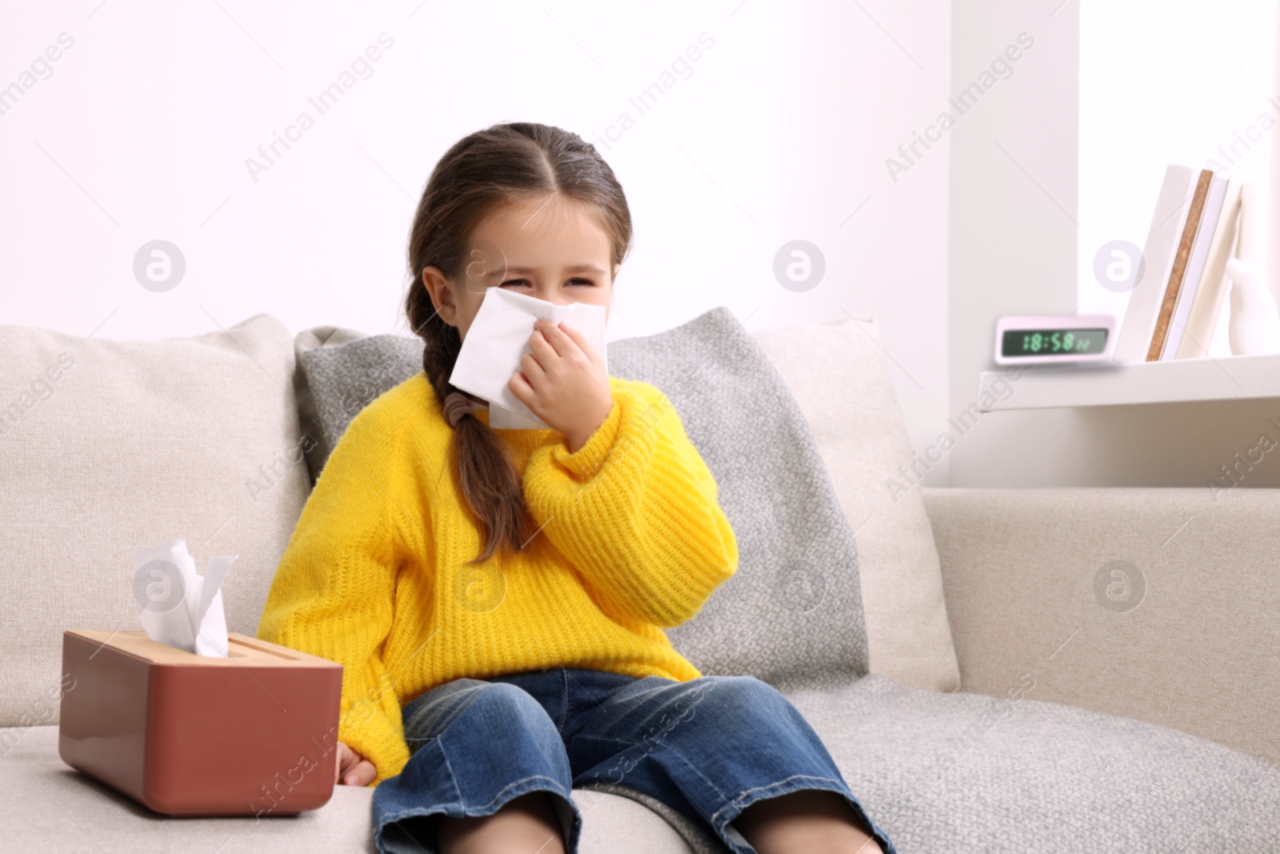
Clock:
18:58
